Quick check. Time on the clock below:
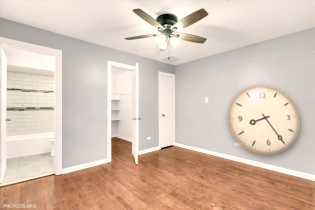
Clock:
8:25
